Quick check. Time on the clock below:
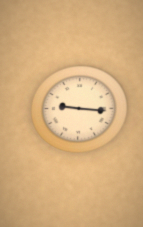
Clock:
9:16
